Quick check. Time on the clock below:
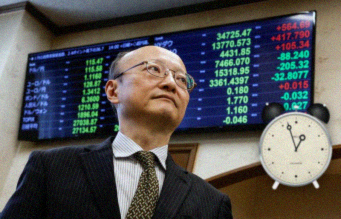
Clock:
12:57
